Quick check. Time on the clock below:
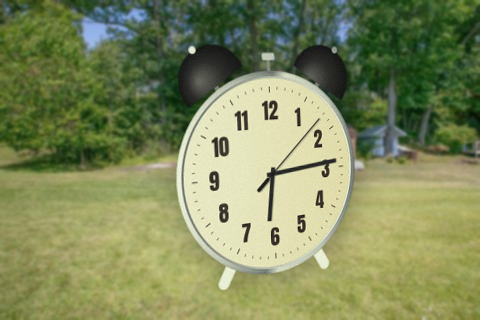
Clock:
6:14:08
